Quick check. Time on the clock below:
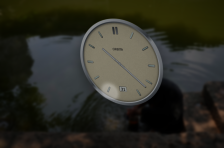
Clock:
10:22
